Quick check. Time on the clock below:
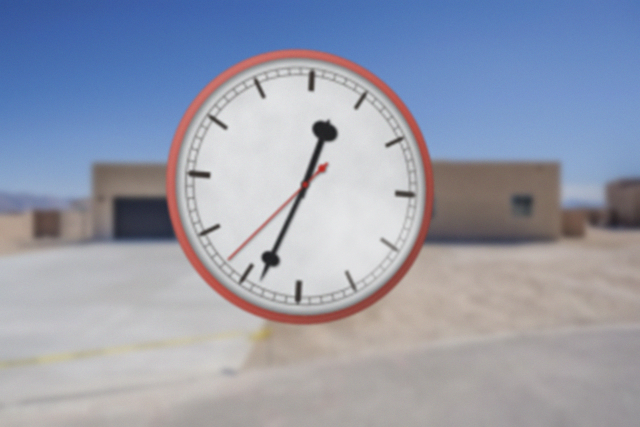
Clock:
12:33:37
